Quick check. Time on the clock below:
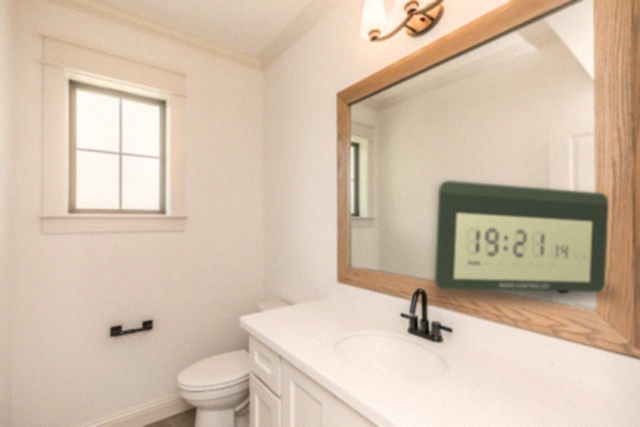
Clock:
19:21:14
